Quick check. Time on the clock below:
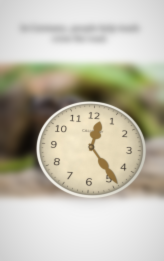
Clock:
12:24
